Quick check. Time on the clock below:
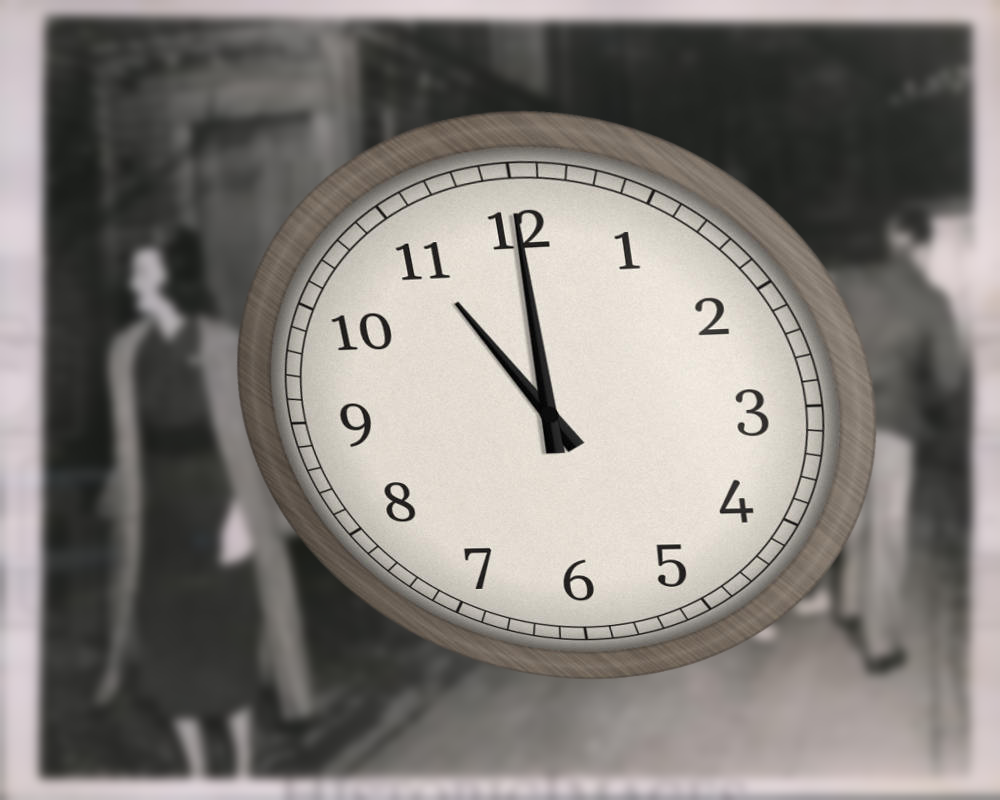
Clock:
11:00
